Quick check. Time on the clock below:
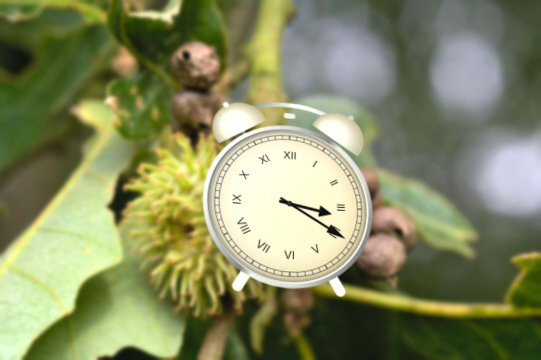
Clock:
3:20
